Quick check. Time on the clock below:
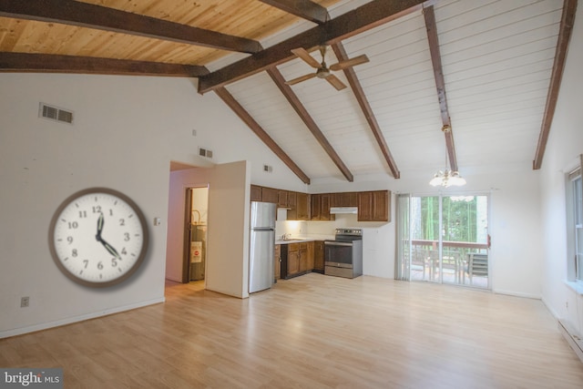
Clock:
12:23
